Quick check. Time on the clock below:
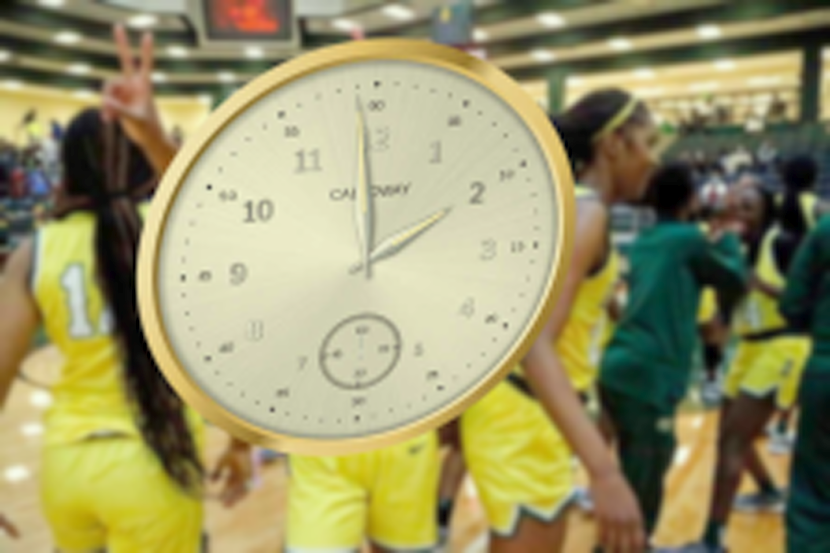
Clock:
1:59
